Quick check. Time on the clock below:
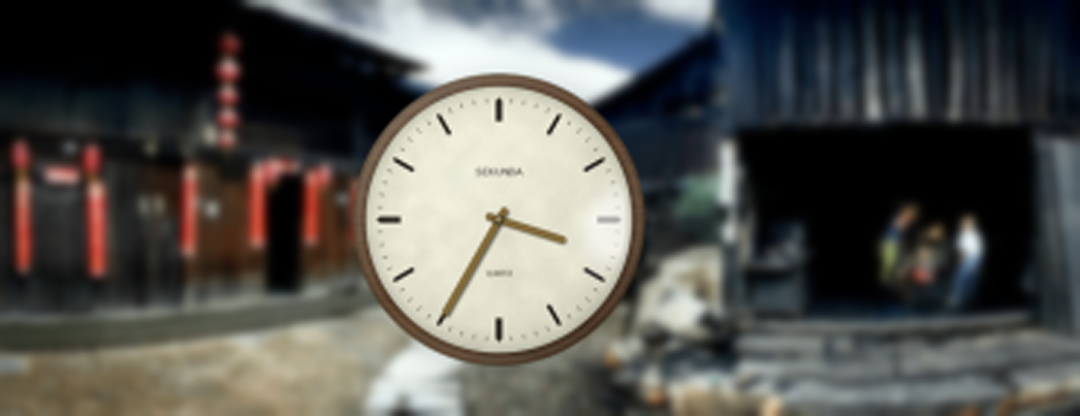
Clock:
3:35
